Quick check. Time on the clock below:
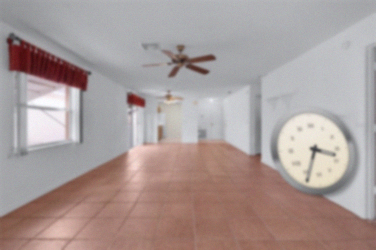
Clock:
3:34
